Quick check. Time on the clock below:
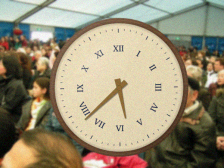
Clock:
5:38
